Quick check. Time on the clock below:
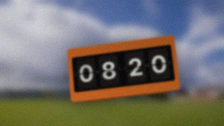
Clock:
8:20
